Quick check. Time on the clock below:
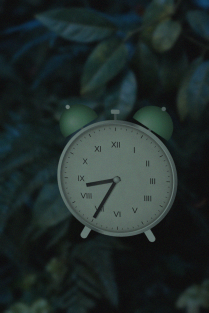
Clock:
8:35
